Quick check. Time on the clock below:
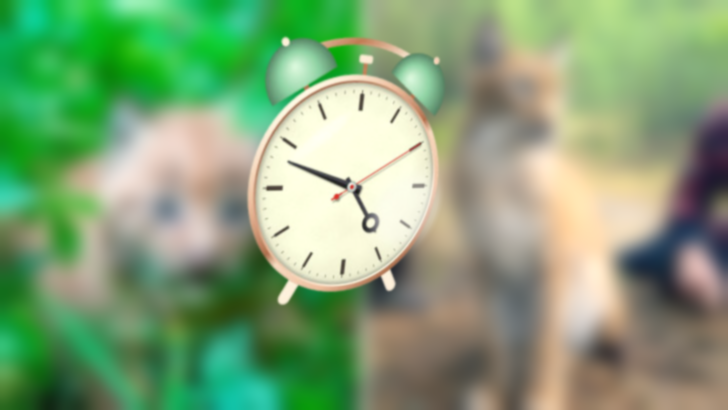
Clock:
4:48:10
